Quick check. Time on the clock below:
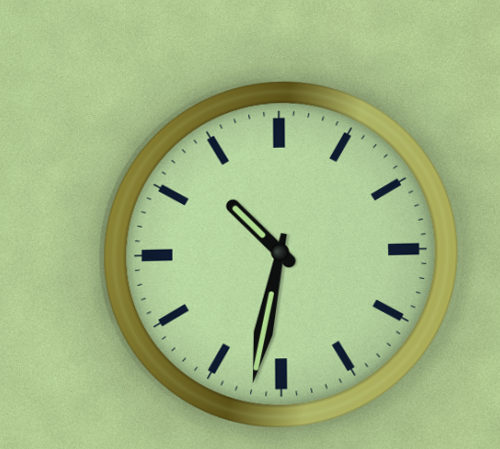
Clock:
10:32
